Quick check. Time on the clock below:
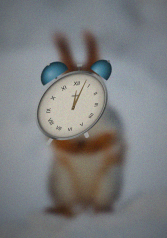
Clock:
12:03
